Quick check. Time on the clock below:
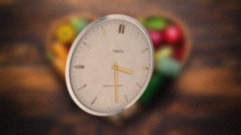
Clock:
3:28
